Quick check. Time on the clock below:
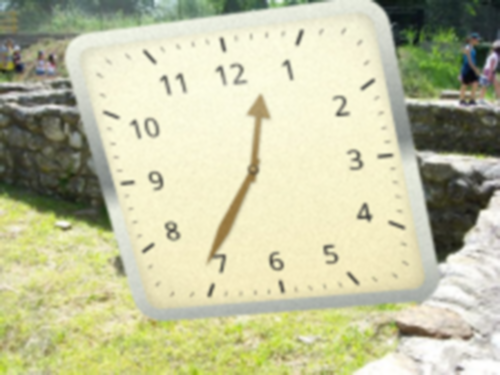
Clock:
12:36
